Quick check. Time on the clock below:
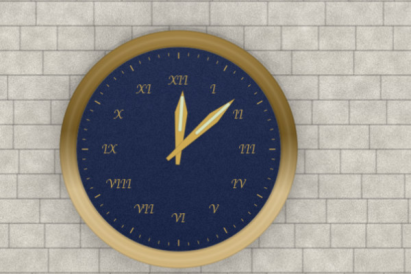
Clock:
12:08
